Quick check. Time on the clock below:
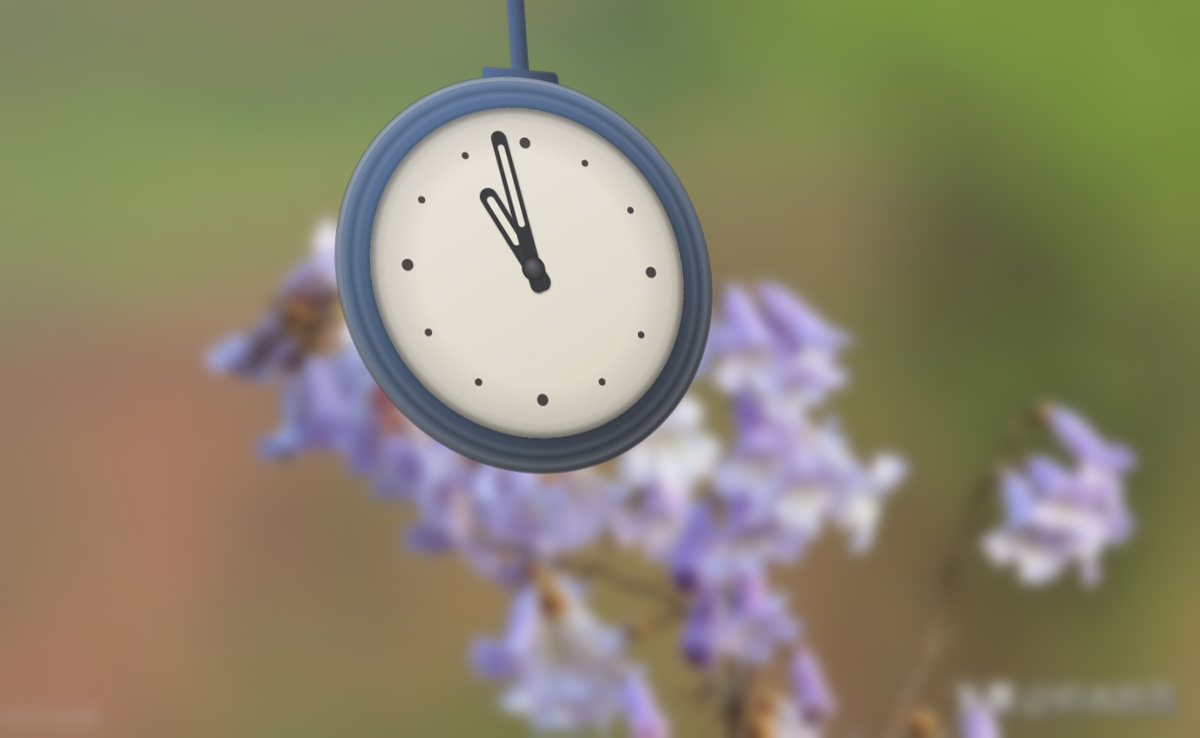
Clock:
10:58
